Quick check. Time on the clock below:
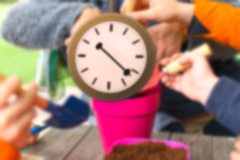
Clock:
10:22
